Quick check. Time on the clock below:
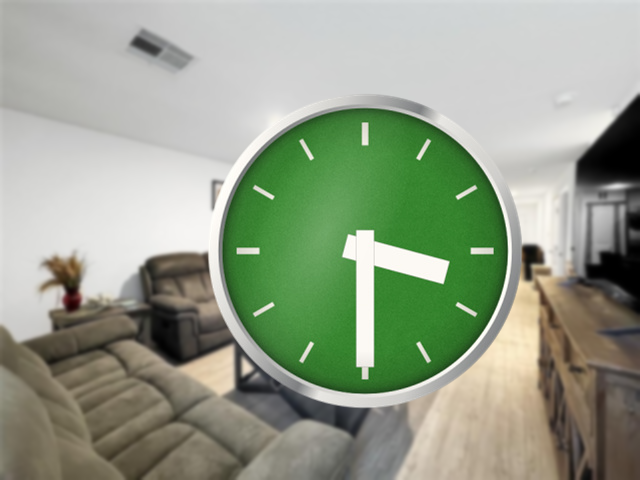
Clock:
3:30
